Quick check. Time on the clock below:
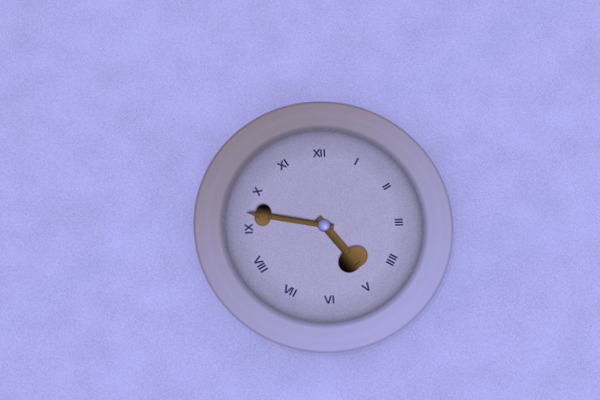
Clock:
4:47
